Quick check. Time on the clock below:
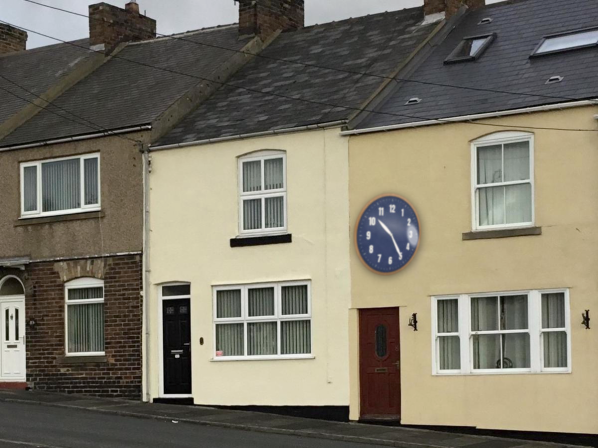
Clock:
10:25
